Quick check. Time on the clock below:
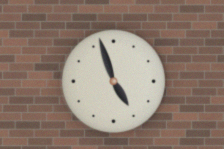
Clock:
4:57
